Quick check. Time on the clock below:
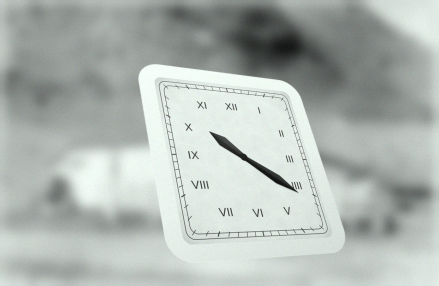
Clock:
10:21
